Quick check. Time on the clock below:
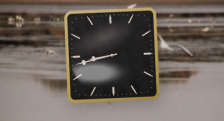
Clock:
8:43
